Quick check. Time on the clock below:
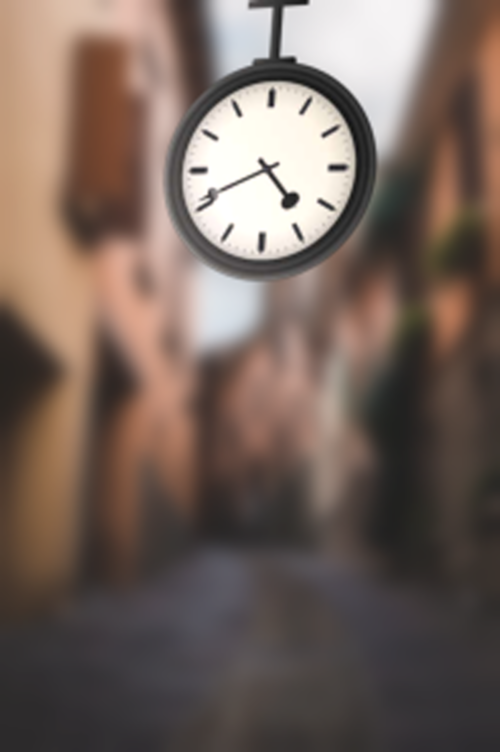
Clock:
4:41
